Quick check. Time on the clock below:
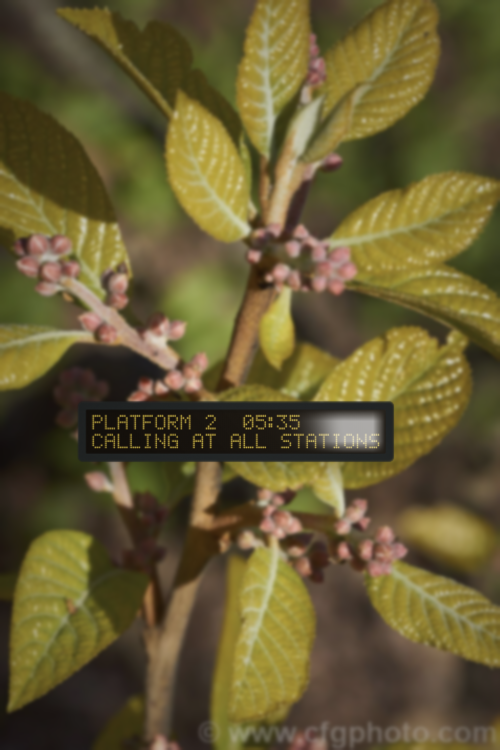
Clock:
5:35
